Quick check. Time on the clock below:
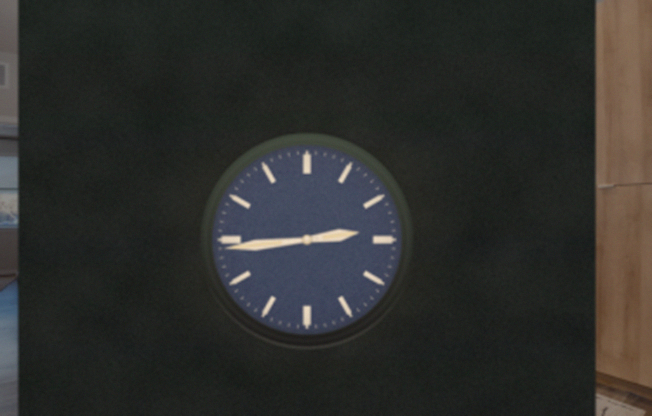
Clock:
2:44
